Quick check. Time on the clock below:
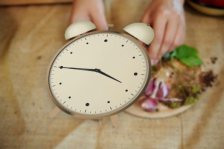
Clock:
3:45
